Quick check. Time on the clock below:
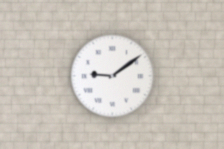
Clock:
9:09
